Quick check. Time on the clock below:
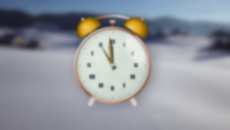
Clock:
10:59
